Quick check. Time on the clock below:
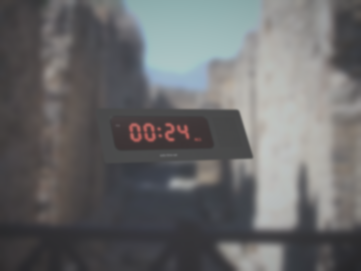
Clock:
0:24
